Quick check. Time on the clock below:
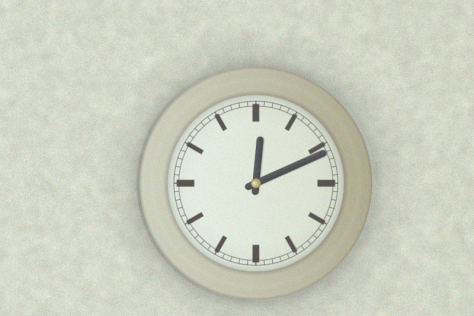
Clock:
12:11
